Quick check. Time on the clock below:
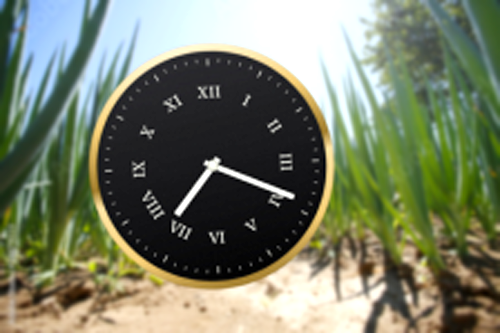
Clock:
7:19
